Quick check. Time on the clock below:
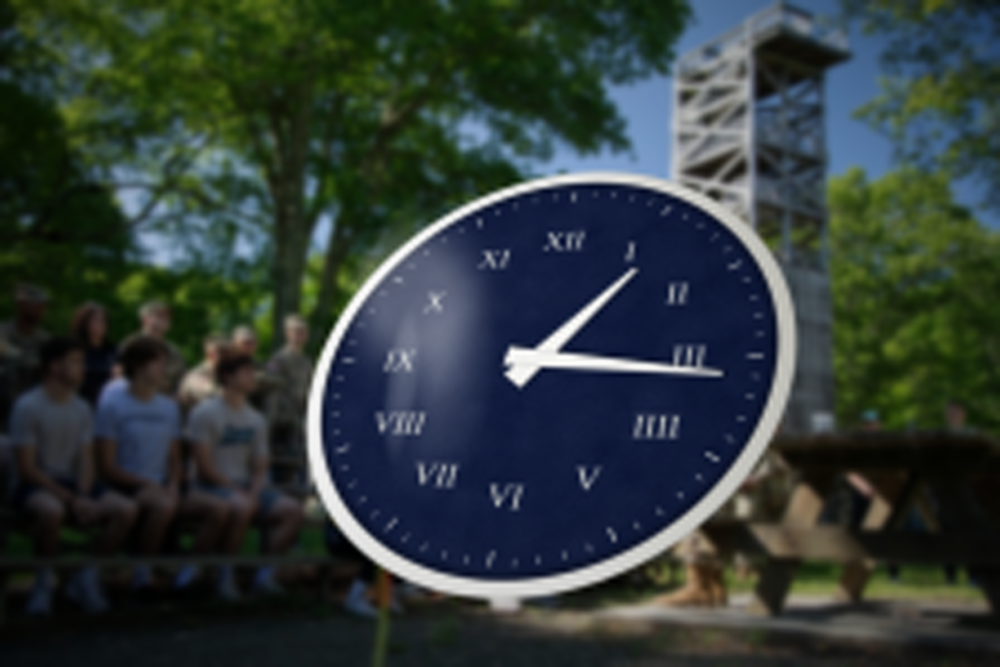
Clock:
1:16
